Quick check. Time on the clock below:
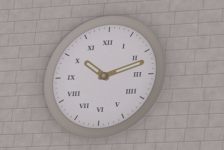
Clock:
10:12
